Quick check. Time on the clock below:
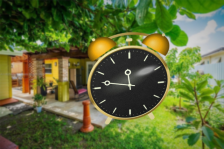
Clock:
11:47
